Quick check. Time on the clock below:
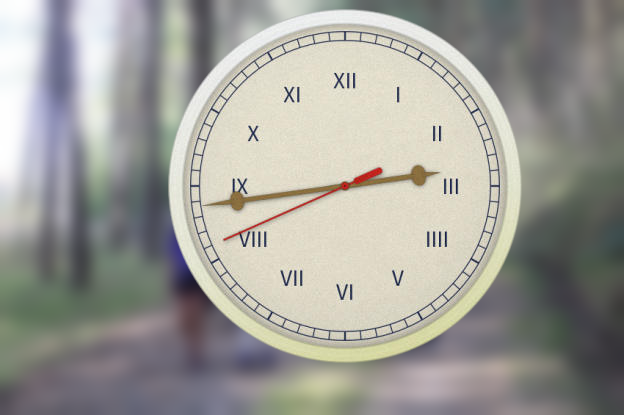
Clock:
2:43:41
